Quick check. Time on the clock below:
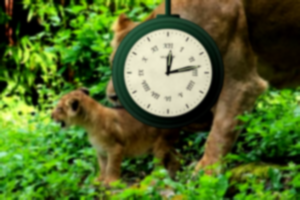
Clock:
12:13
